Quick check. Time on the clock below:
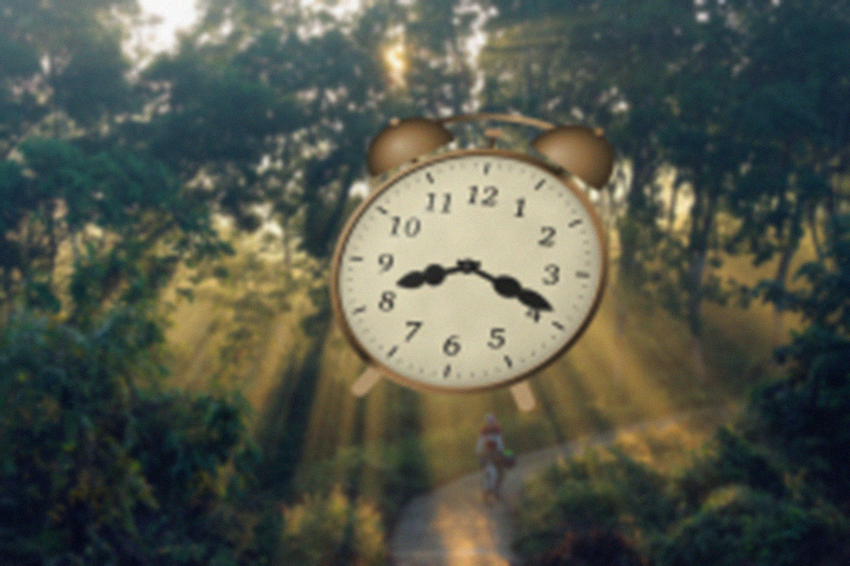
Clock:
8:19
